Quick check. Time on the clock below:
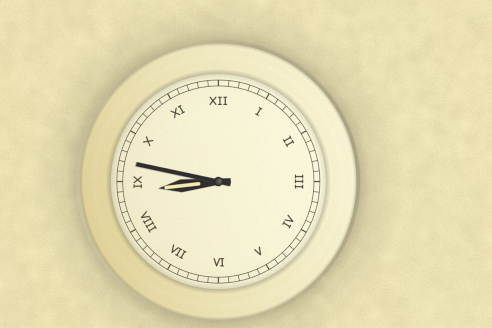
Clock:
8:47
